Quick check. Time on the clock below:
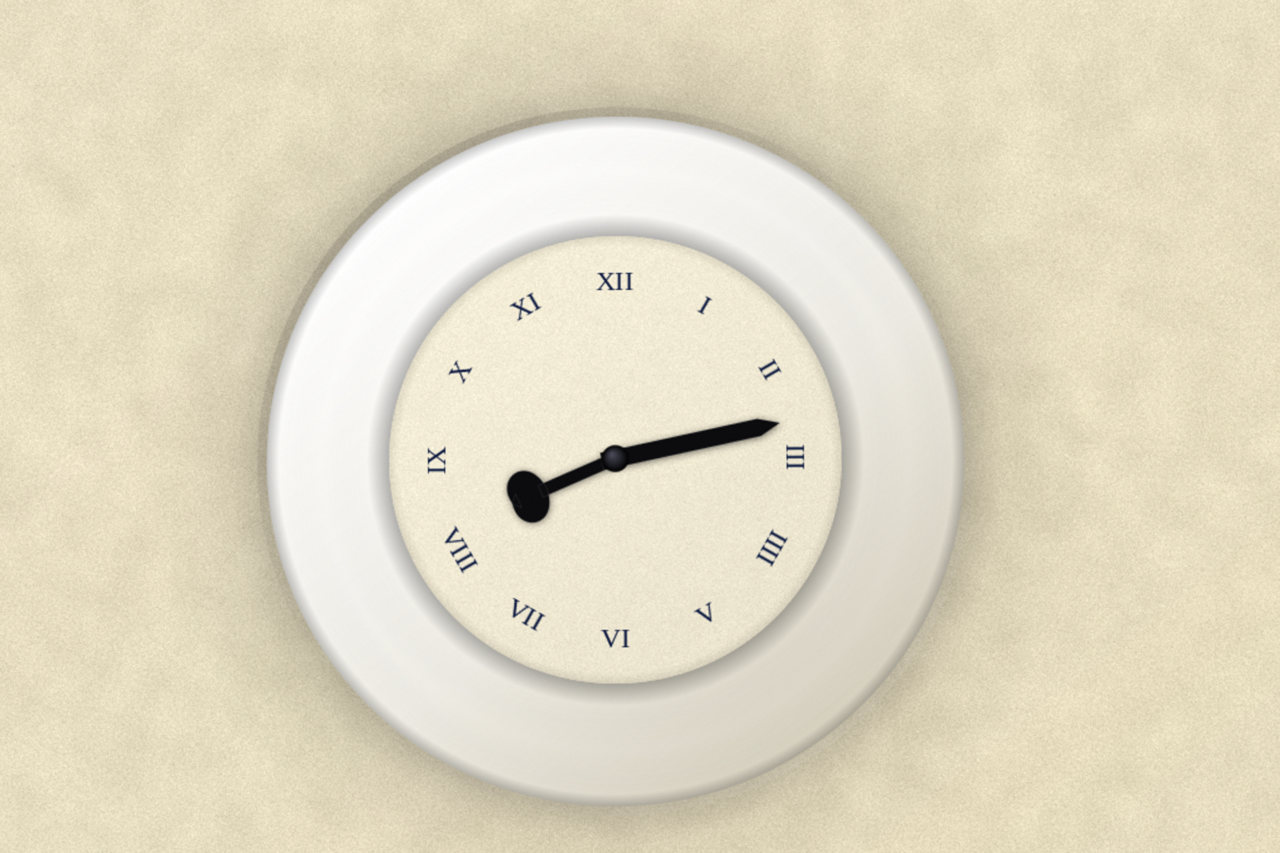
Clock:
8:13
